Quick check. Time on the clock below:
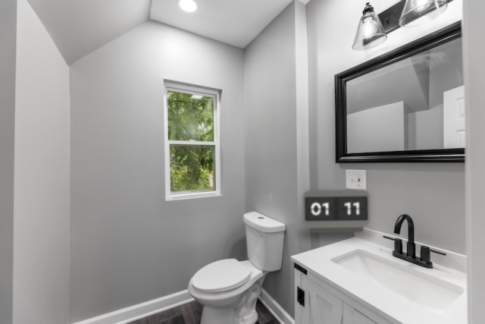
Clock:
1:11
